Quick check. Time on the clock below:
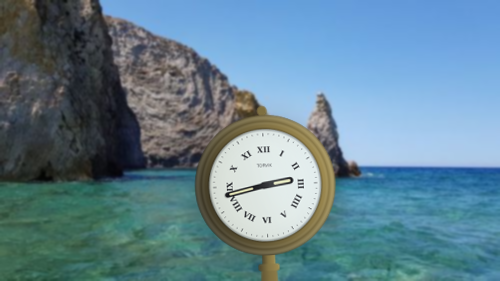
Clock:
2:43
